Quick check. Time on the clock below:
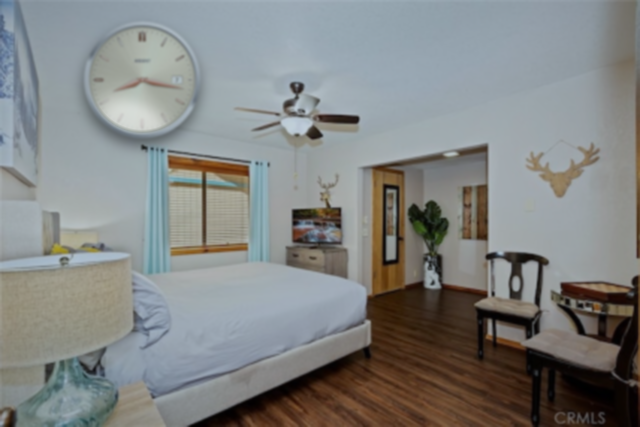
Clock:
8:17
